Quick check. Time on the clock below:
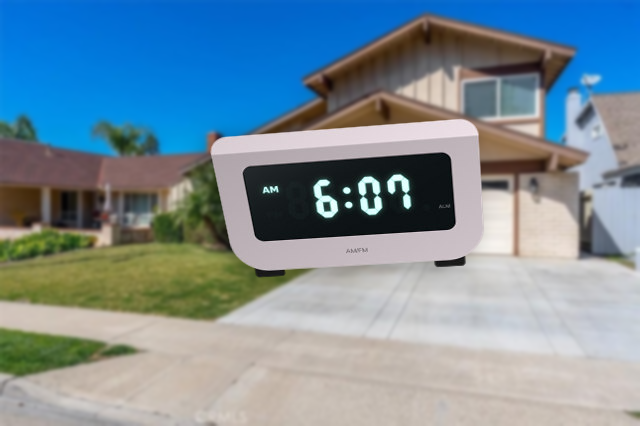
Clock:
6:07
